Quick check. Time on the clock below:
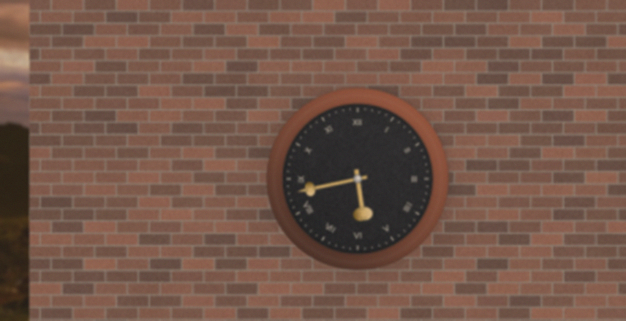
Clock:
5:43
